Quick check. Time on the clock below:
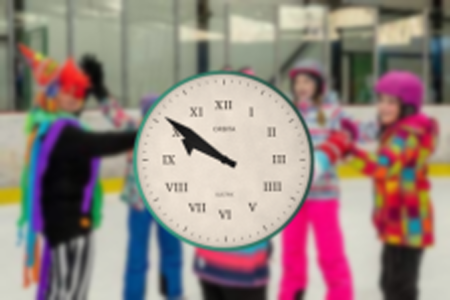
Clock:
9:51
